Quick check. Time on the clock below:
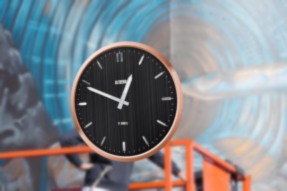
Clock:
12:49
